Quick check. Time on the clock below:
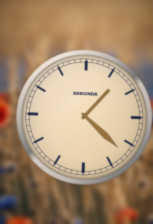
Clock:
1:22
